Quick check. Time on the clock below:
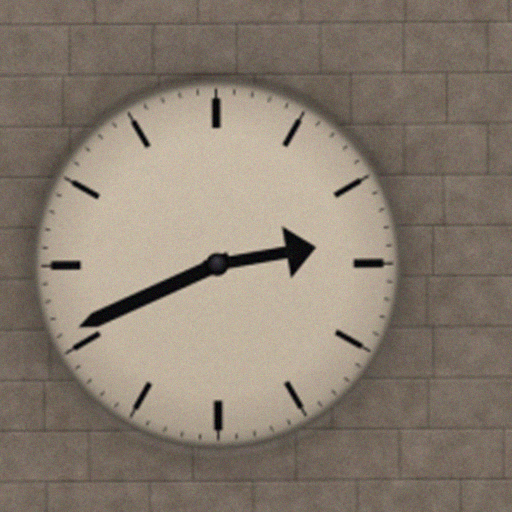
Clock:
2:41
